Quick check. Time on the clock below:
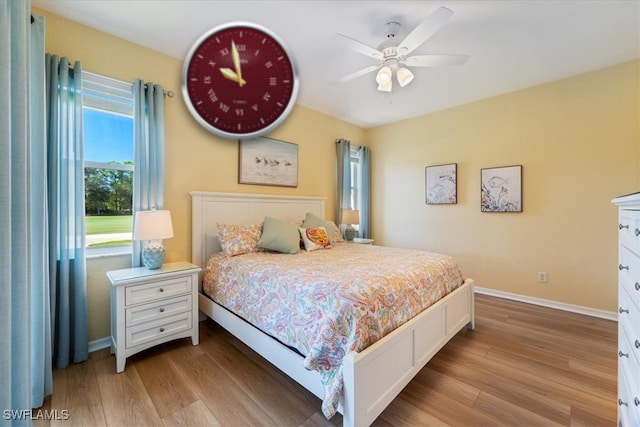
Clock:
9:58
